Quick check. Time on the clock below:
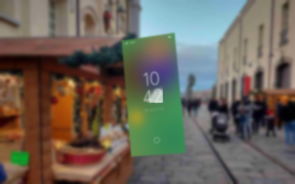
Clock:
10:42
